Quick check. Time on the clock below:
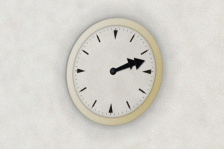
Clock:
2:12
